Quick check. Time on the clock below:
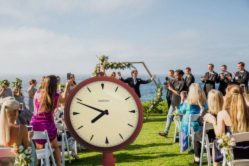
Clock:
7:49
